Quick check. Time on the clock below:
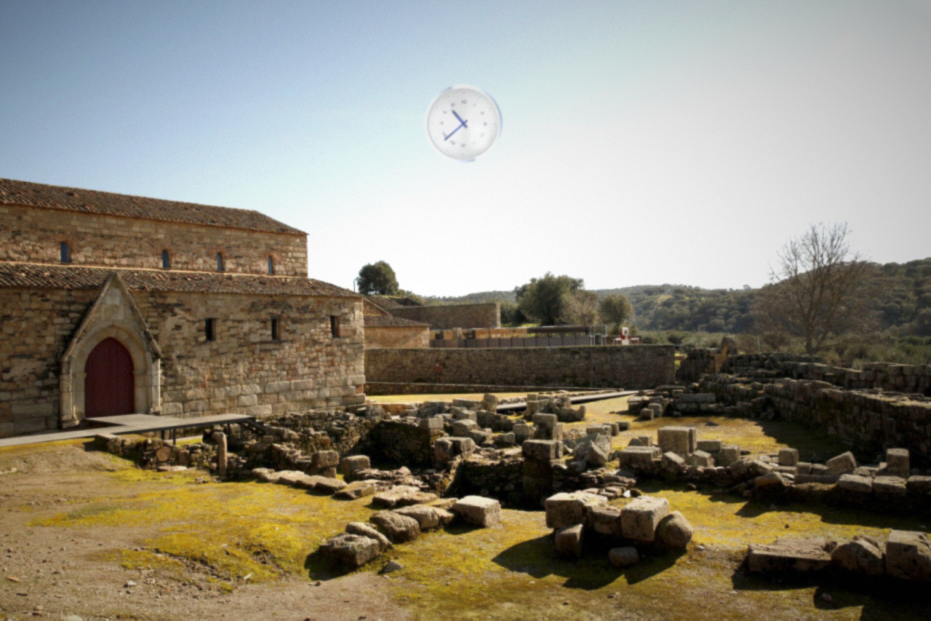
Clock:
10:38
